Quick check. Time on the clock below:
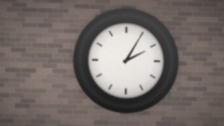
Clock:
2:05
